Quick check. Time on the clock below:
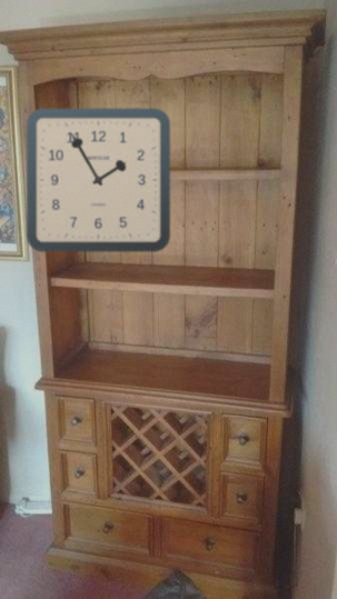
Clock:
1:55
